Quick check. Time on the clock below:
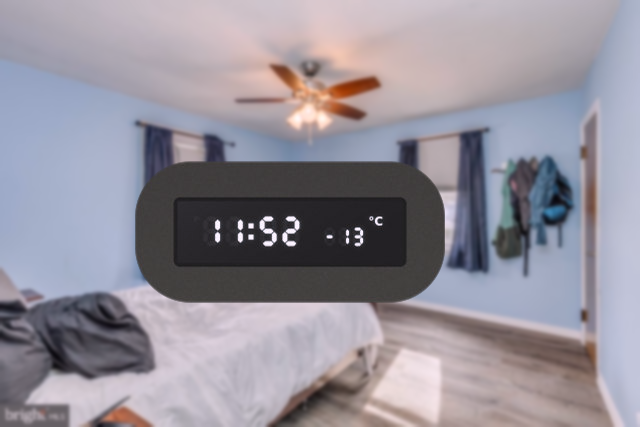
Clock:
11:52
